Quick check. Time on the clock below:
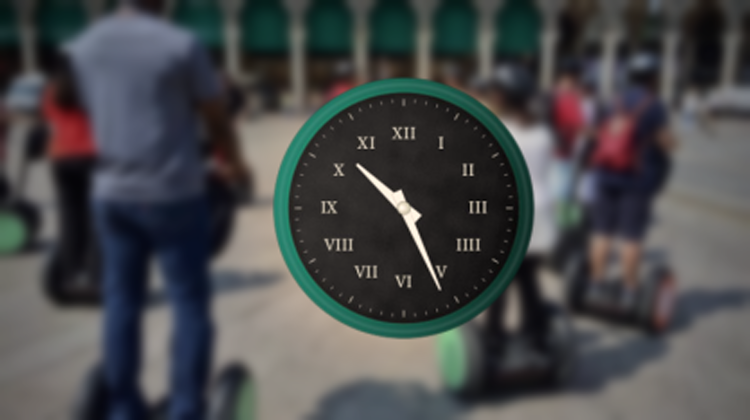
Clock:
10:26
